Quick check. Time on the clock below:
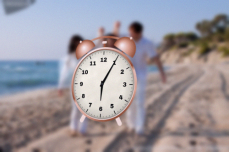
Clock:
6:05
